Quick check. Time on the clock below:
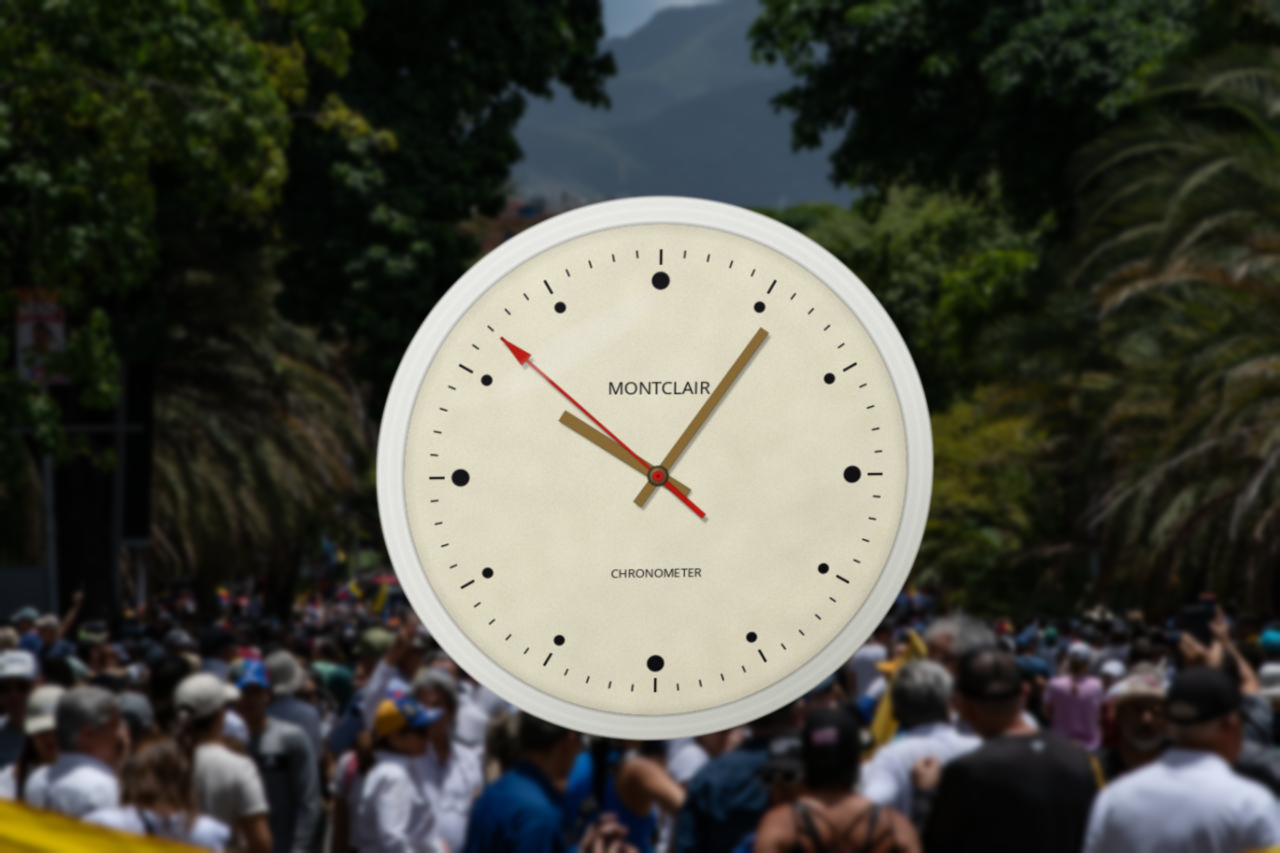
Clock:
10:05:52
